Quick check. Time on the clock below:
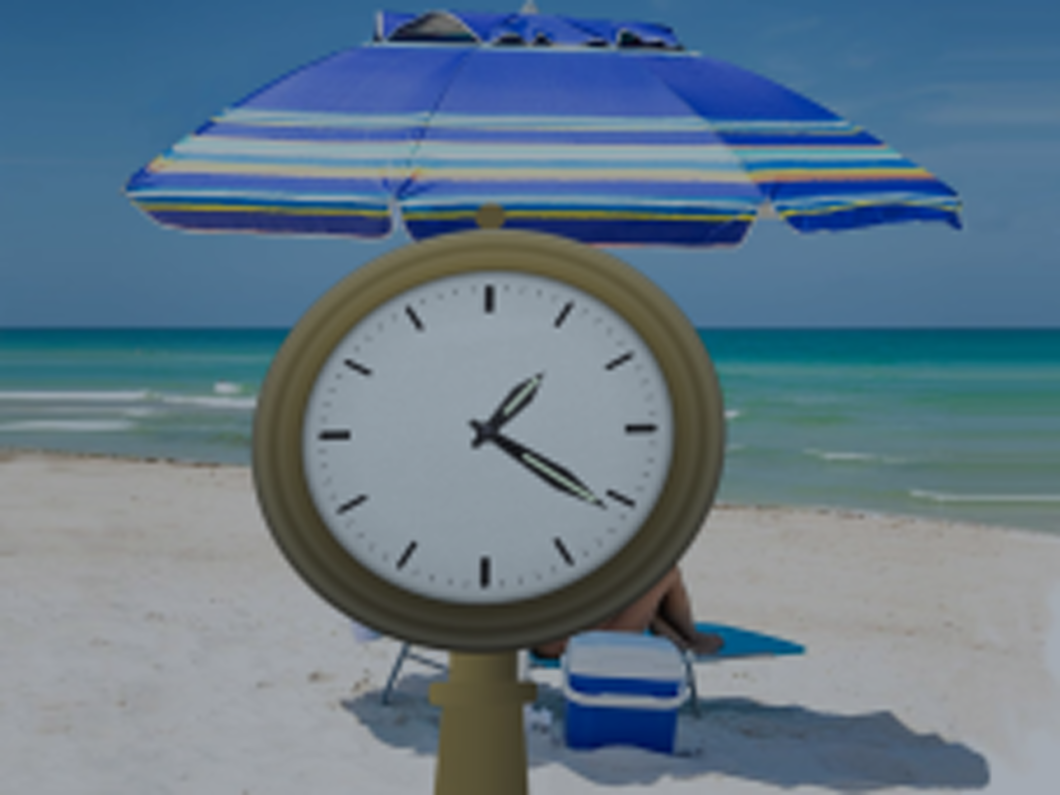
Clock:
1:21
